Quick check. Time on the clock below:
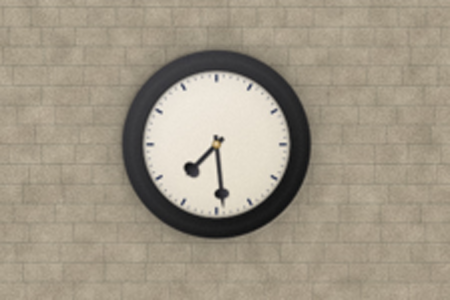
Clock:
7:29
